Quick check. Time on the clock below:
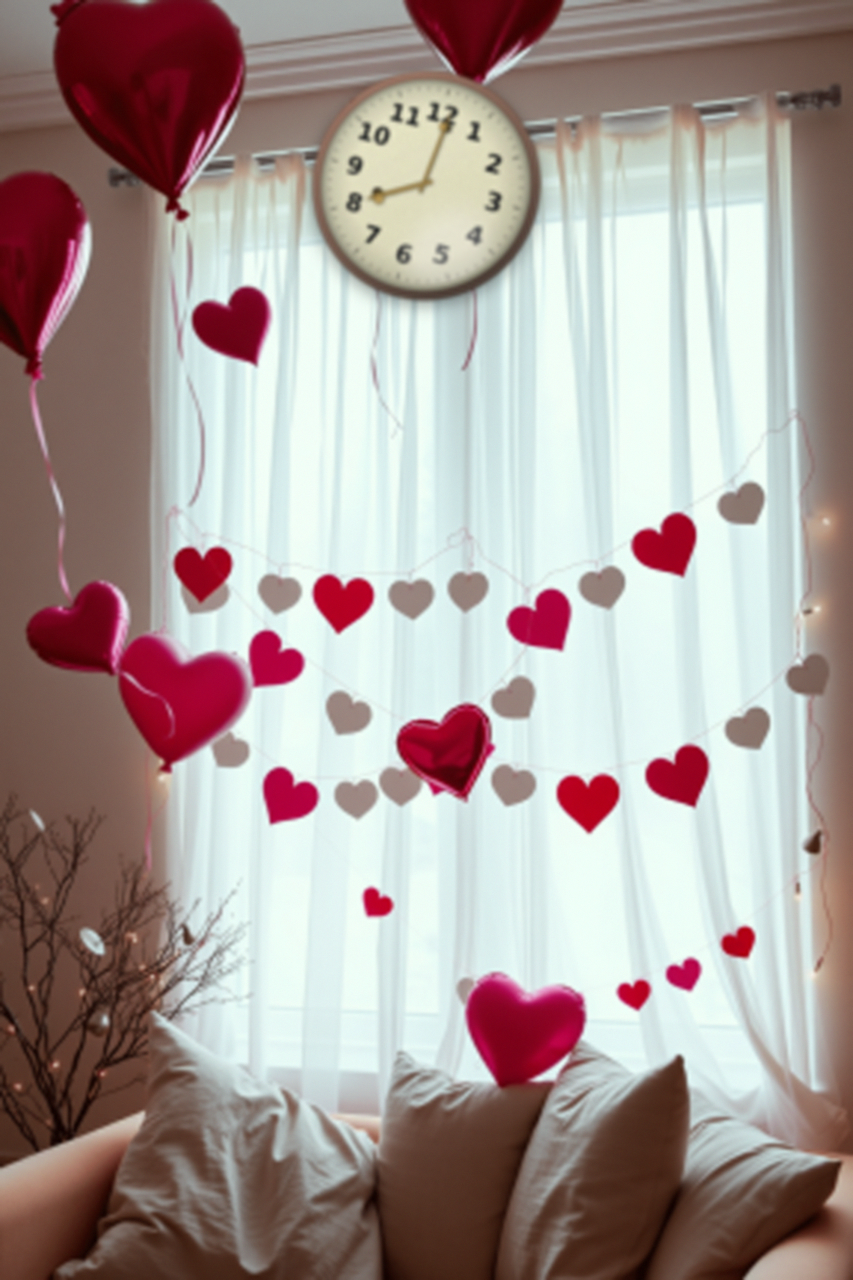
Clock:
8:01
